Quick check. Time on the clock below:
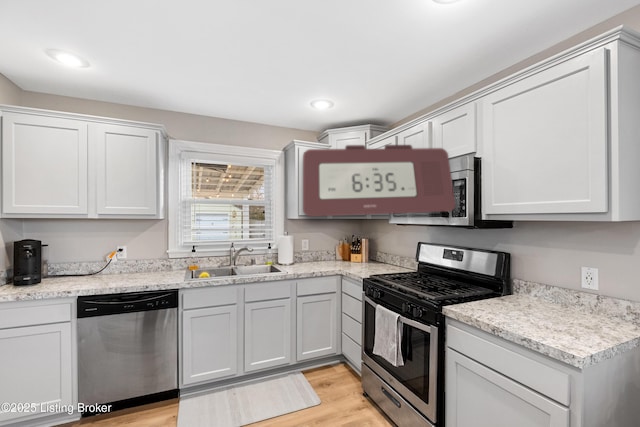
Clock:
6:35
